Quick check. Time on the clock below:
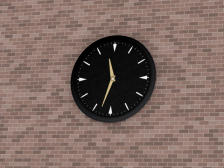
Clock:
11:33
